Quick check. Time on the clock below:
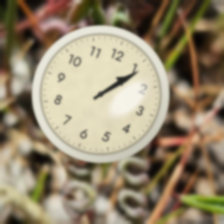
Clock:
1:06
